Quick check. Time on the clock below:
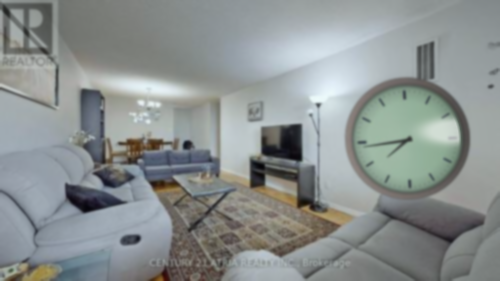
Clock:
7:44
